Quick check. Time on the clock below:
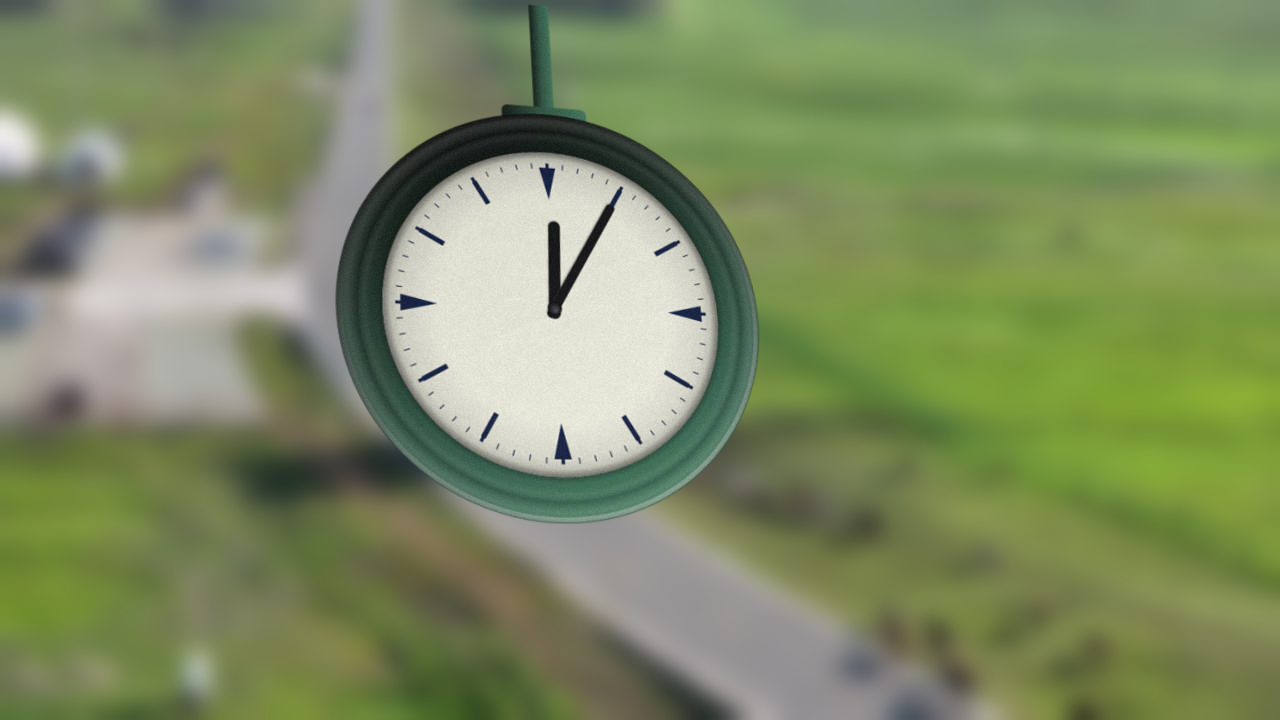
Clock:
12:05
